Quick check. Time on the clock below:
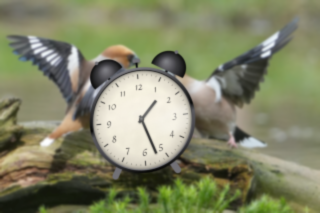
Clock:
1:27
